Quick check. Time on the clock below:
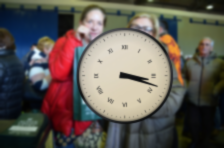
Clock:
3:18
